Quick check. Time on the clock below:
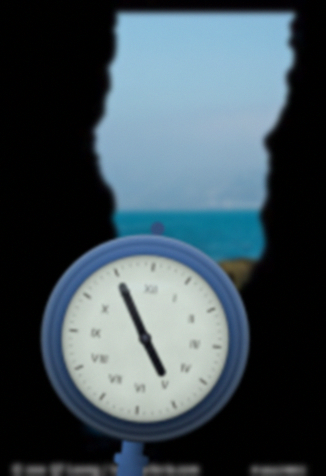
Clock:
4:55
